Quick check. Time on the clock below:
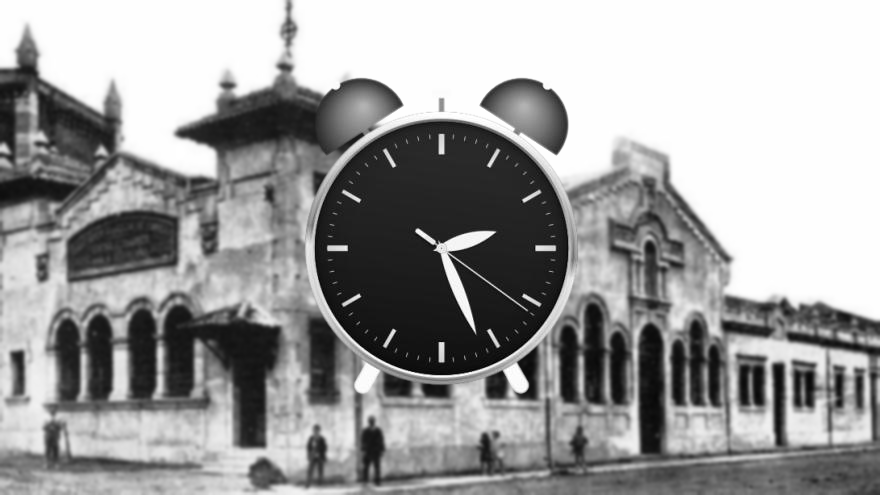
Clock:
2:26:21
